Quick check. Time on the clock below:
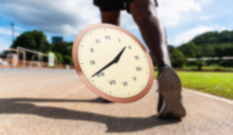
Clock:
1:41
